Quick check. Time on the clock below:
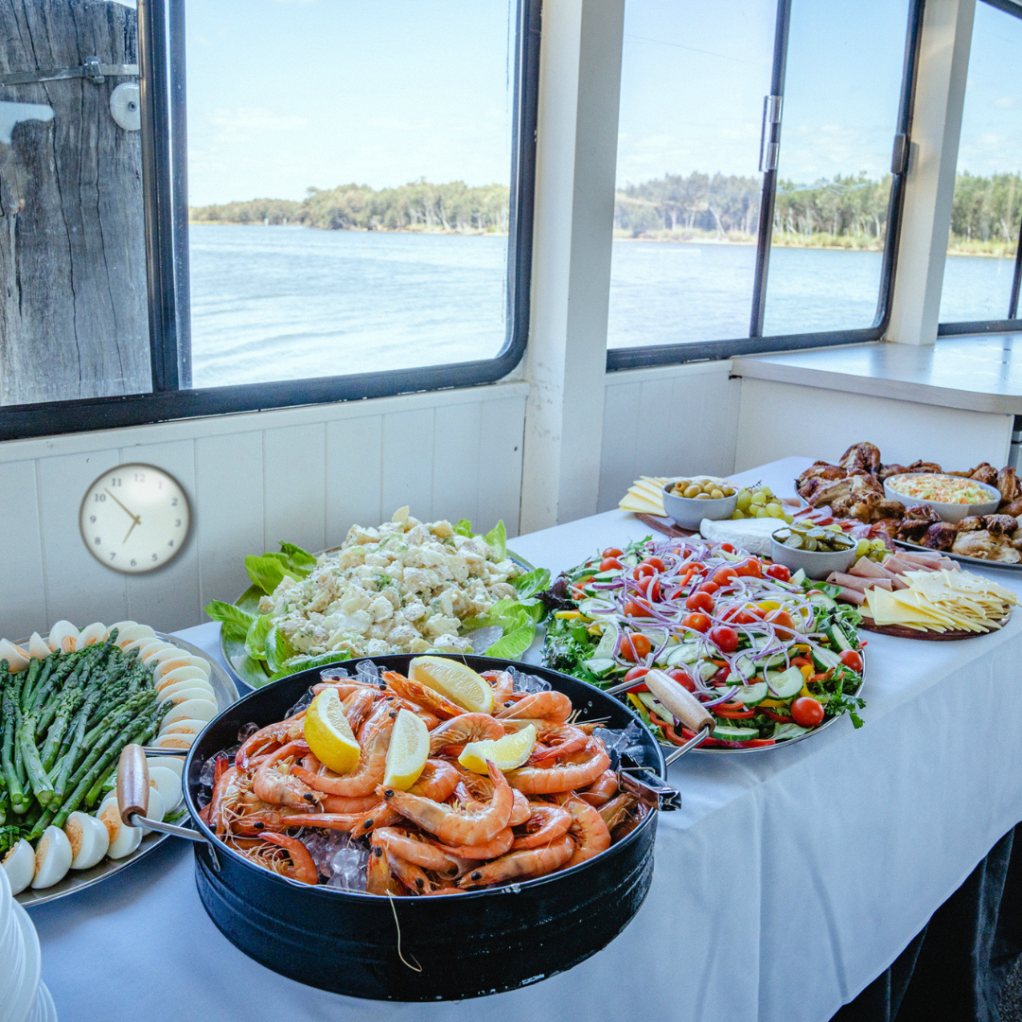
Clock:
6:52
